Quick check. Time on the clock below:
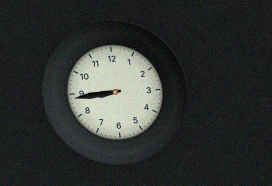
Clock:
8:44
